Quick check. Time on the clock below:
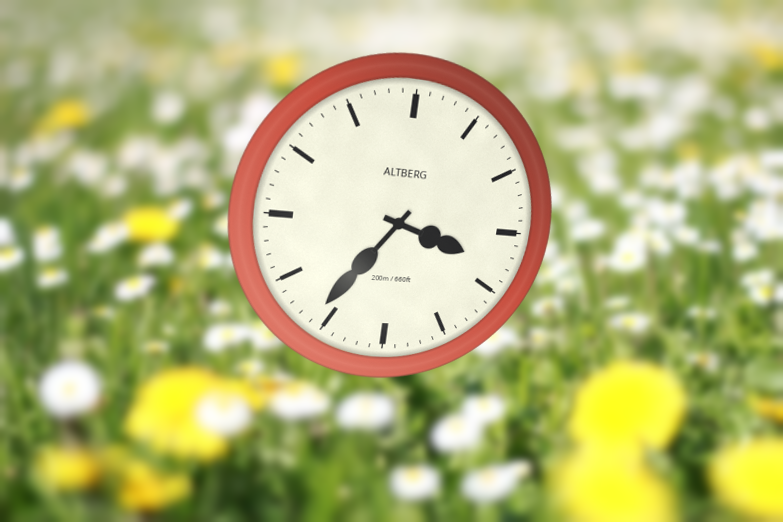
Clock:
3:36
